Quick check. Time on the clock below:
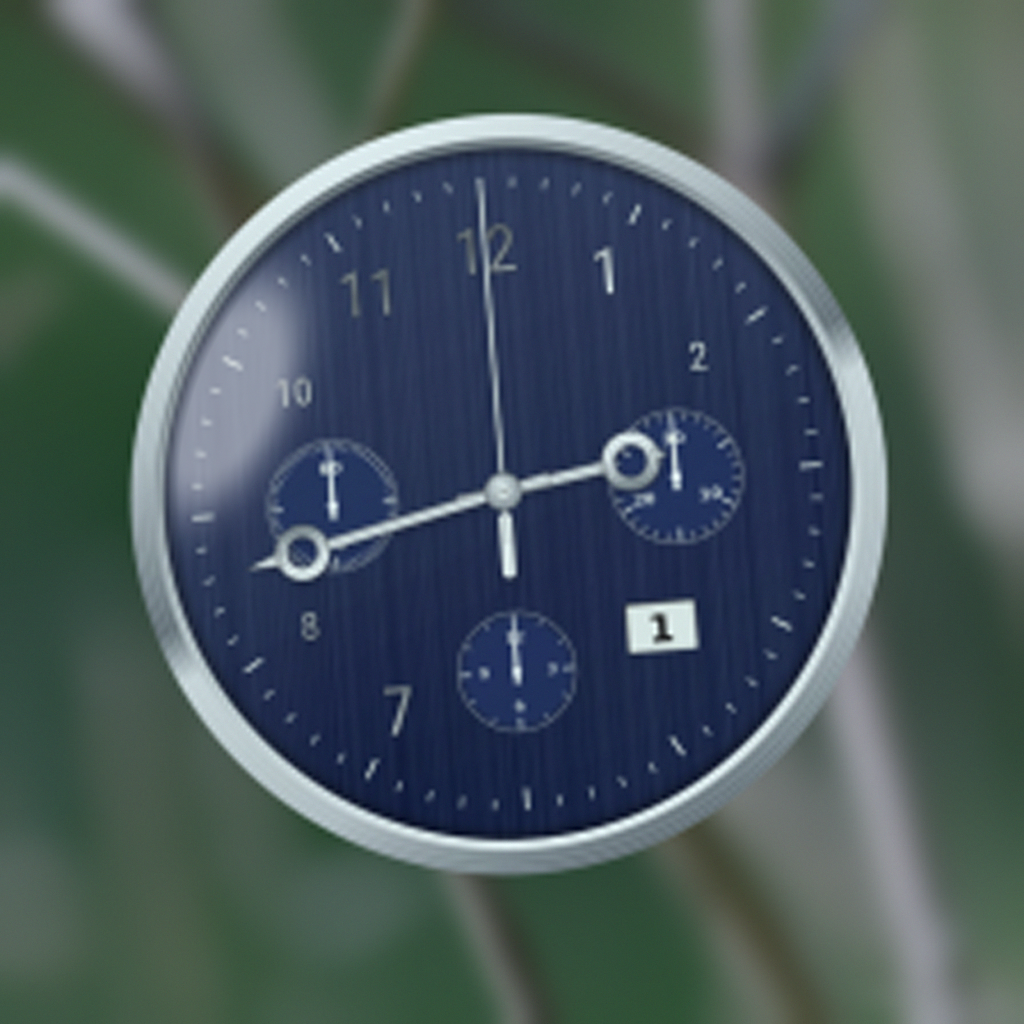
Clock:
2:43
